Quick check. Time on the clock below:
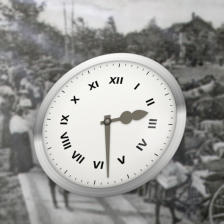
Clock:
2:28
